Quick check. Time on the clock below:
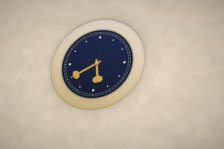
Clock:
5:40
